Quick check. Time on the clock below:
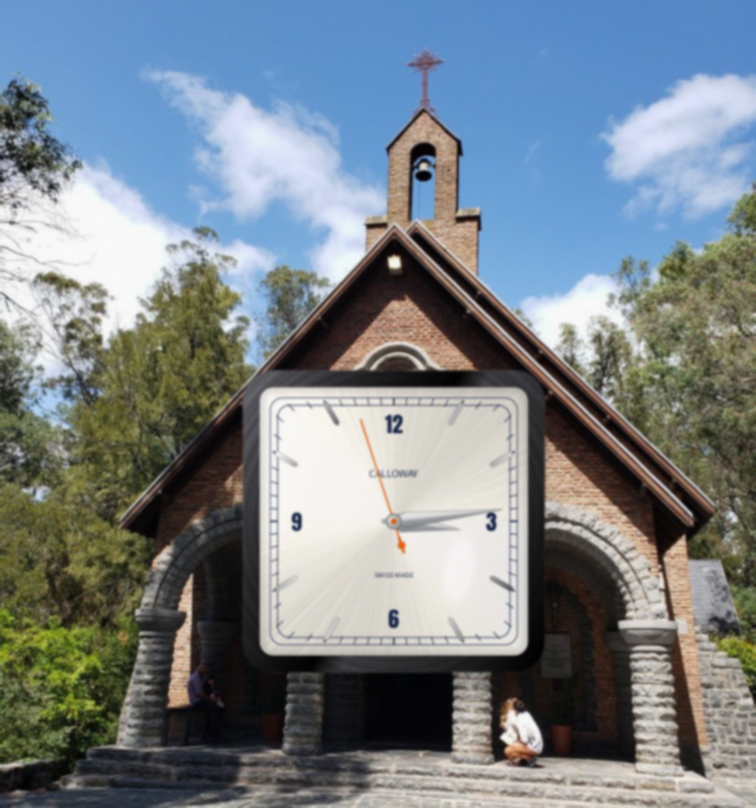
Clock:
3:13:57
